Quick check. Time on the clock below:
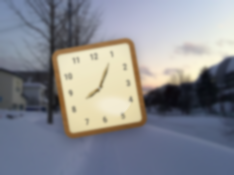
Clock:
8:05
